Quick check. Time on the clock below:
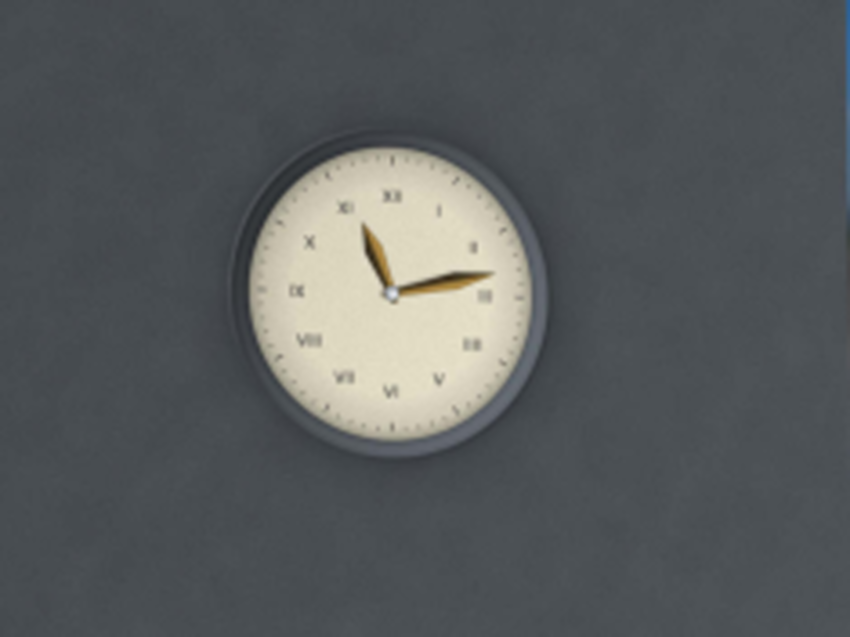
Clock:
11:13
